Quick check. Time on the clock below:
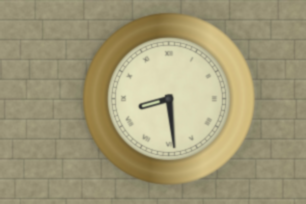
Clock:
8:29
